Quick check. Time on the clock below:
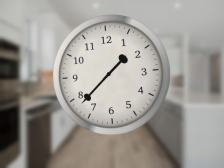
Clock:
1:38
